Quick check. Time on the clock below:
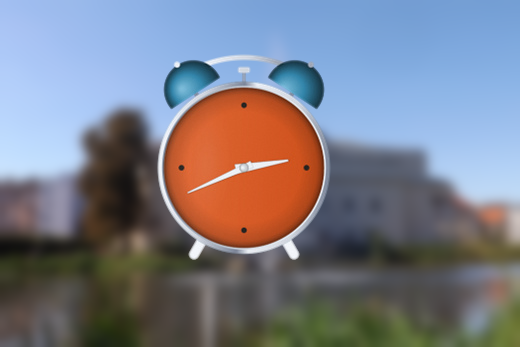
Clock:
2:41
